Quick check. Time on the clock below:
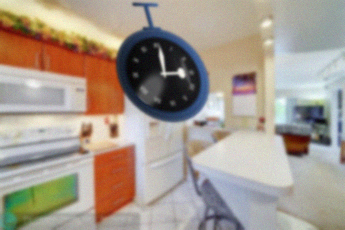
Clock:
3:01
